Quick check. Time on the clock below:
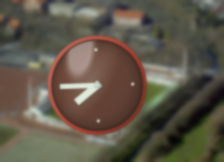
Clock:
7:45
